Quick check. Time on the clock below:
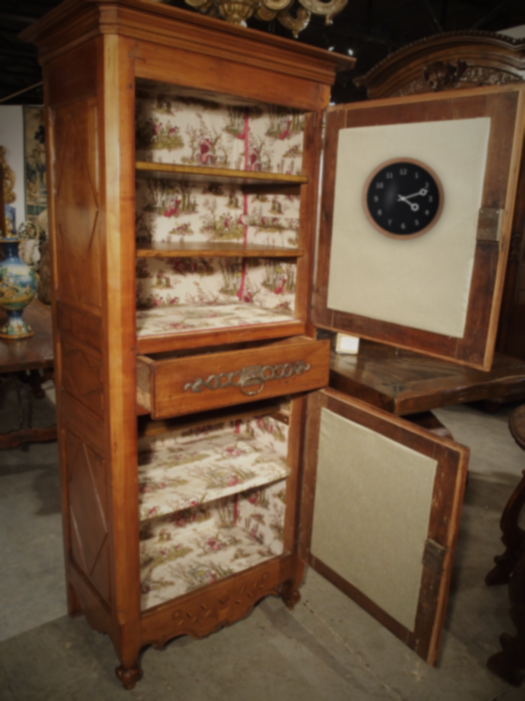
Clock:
4:12
